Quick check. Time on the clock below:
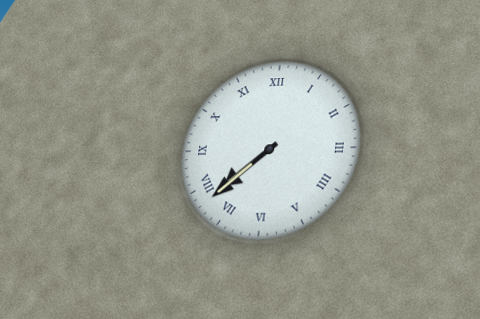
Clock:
7:38
